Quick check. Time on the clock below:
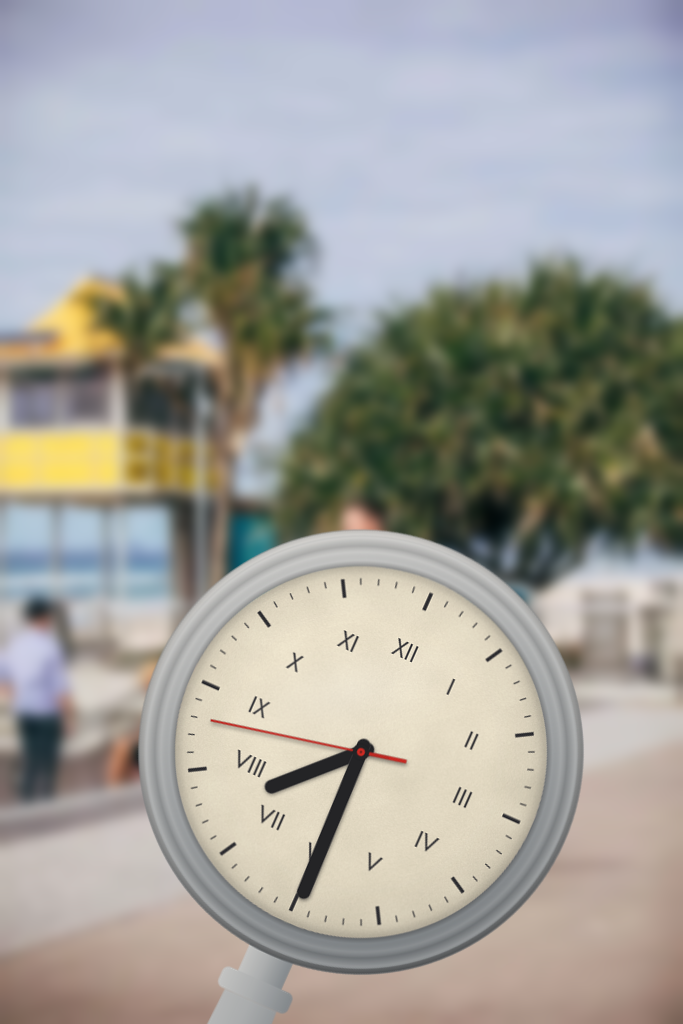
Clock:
7:29:43
